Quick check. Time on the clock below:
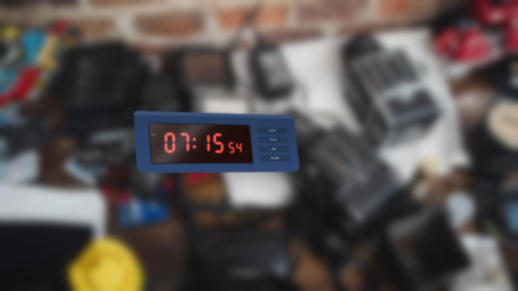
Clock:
7:15:54
